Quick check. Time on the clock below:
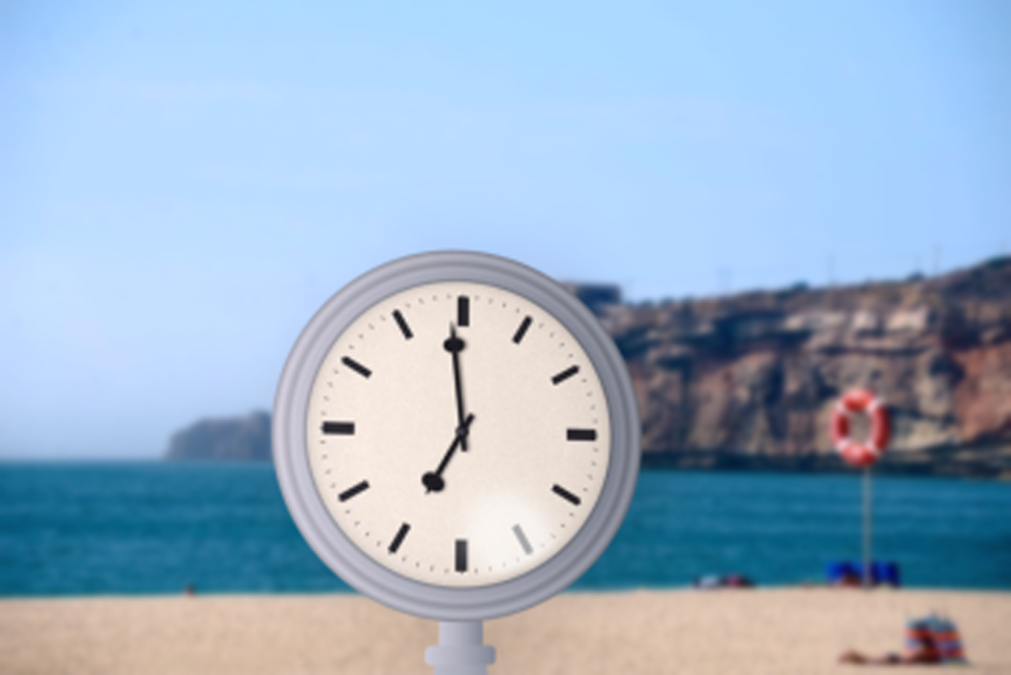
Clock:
6:59
